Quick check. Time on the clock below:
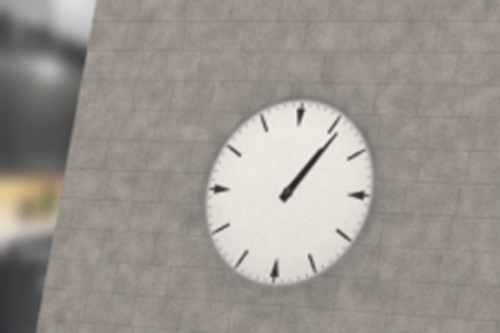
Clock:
1:06
